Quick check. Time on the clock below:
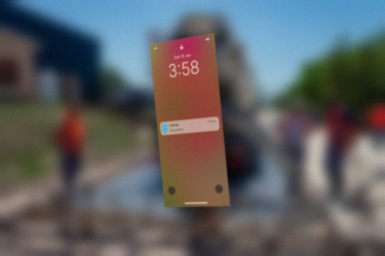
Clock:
3:58
